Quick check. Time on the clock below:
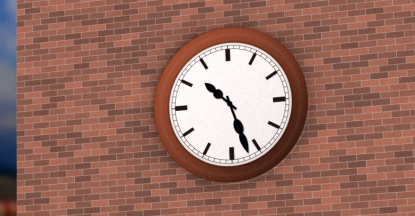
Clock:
10:27
